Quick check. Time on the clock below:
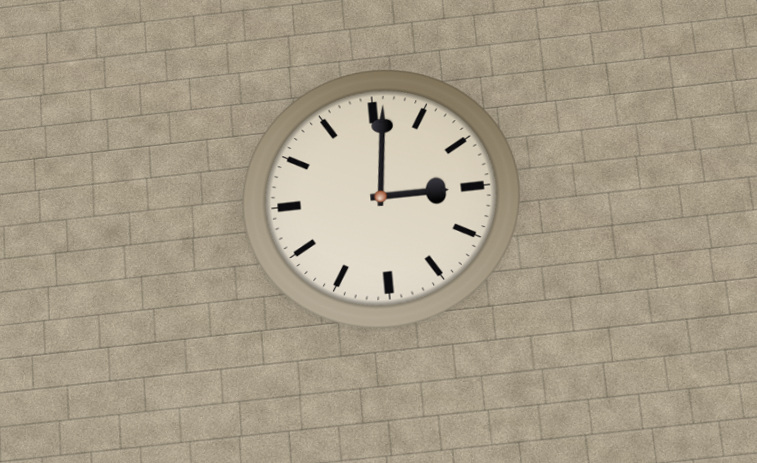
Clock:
3:01
